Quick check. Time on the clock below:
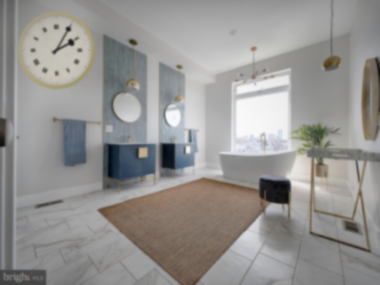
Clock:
2:05
